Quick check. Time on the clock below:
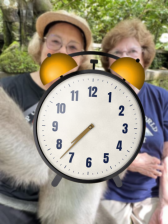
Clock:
7:37
